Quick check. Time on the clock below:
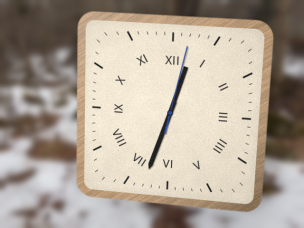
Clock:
12:33:02
